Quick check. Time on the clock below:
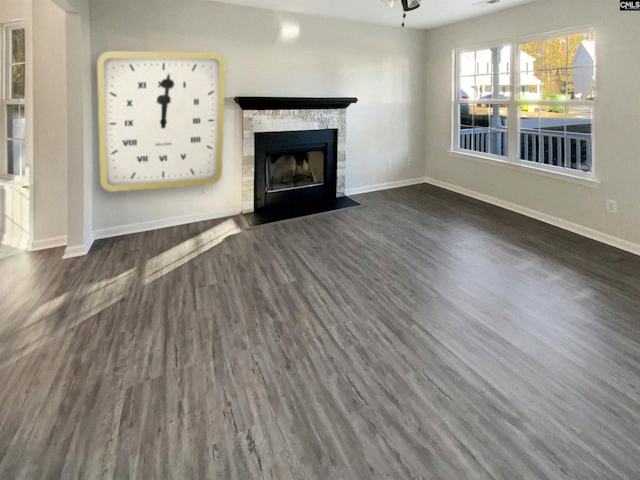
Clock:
12:01
